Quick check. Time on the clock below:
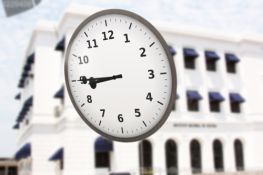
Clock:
8:45
